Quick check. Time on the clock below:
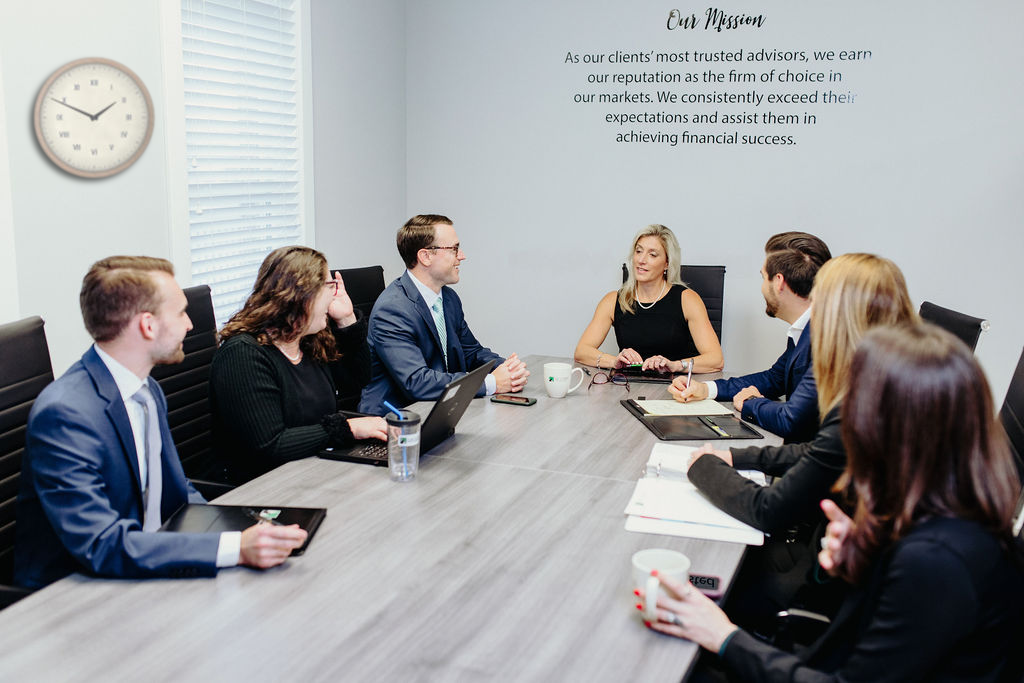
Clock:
1:49
